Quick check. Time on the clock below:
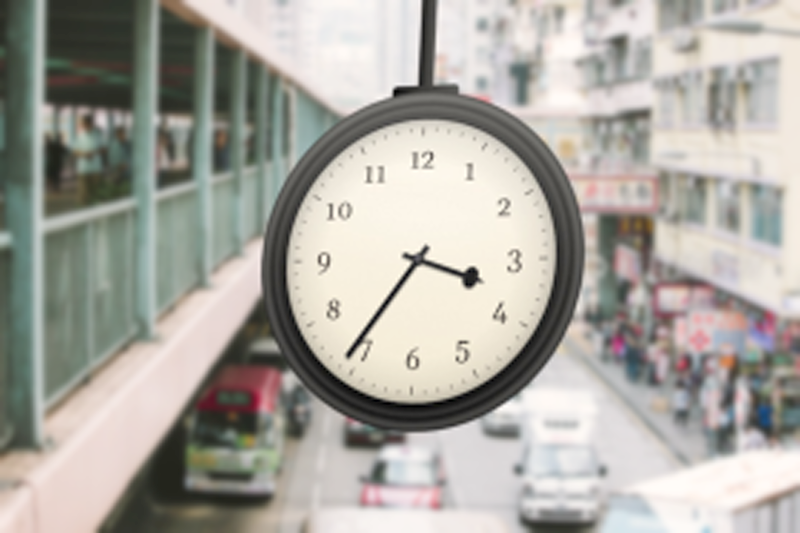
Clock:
3:36
